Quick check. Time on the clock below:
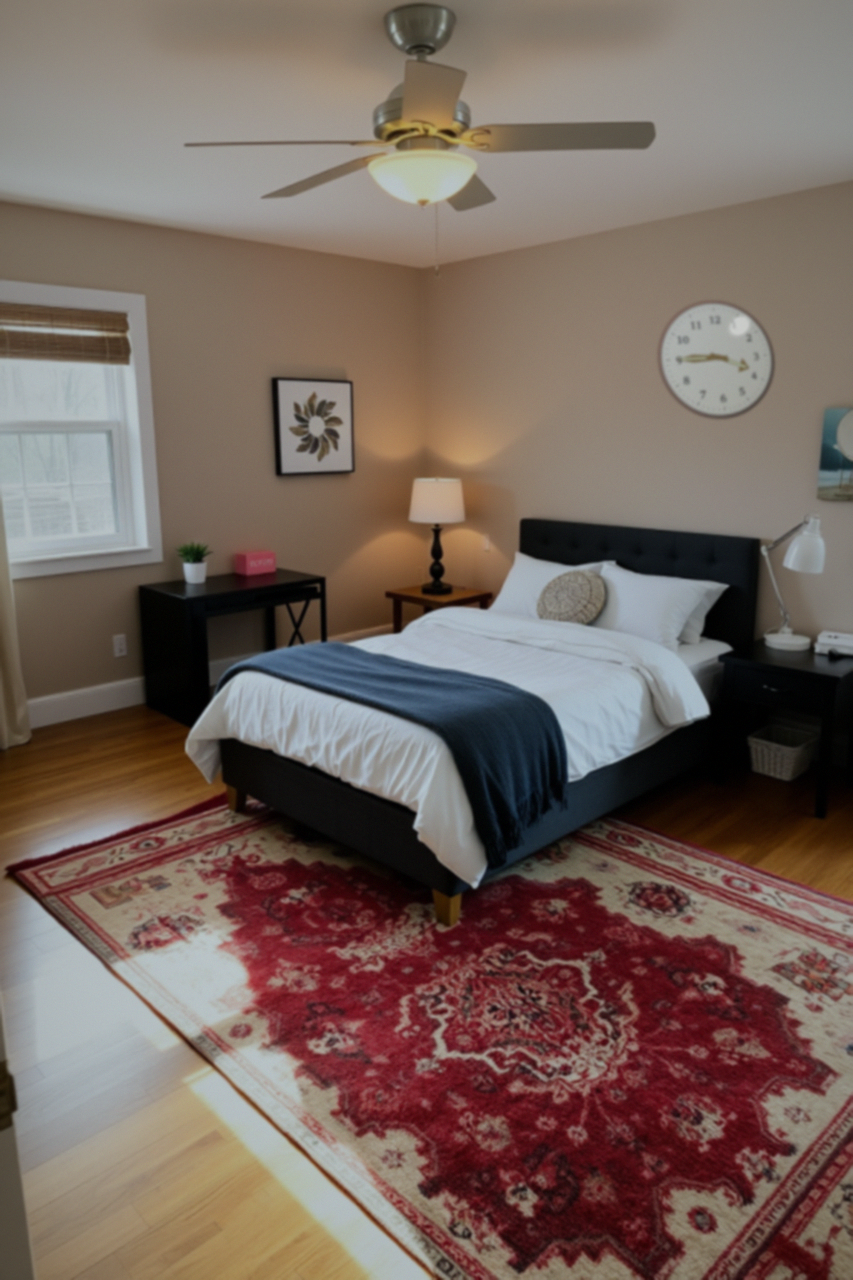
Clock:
3:45
